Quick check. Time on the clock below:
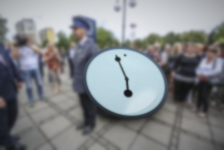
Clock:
5:57
